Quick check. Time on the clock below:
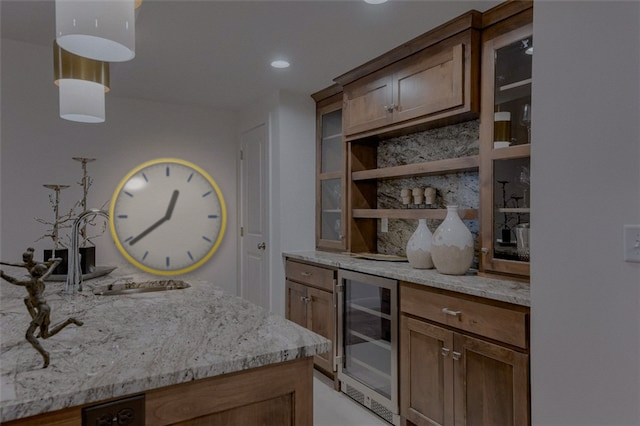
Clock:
12:39
